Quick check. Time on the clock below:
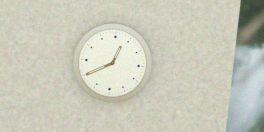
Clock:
12:40
